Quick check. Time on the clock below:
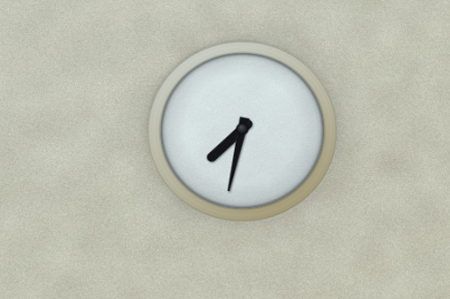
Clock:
7:32
